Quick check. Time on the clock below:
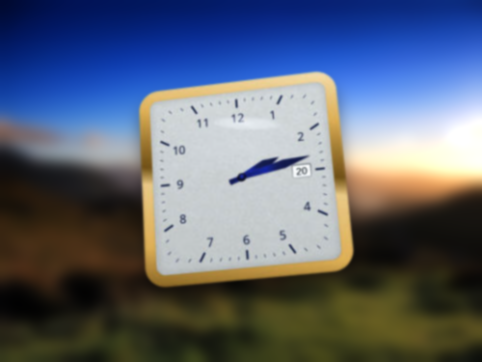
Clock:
2:13
